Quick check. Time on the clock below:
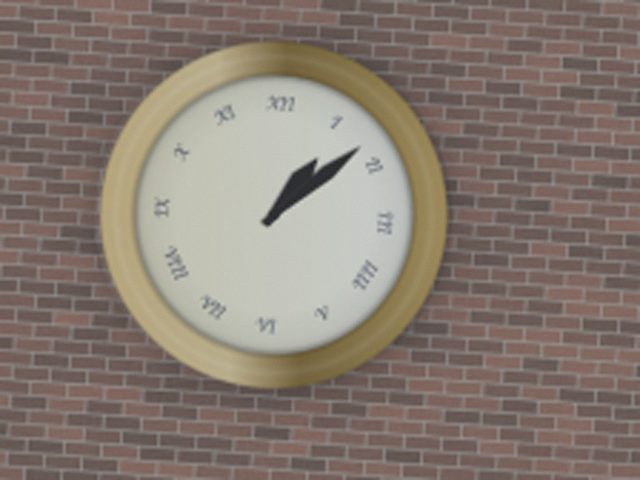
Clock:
1:08
